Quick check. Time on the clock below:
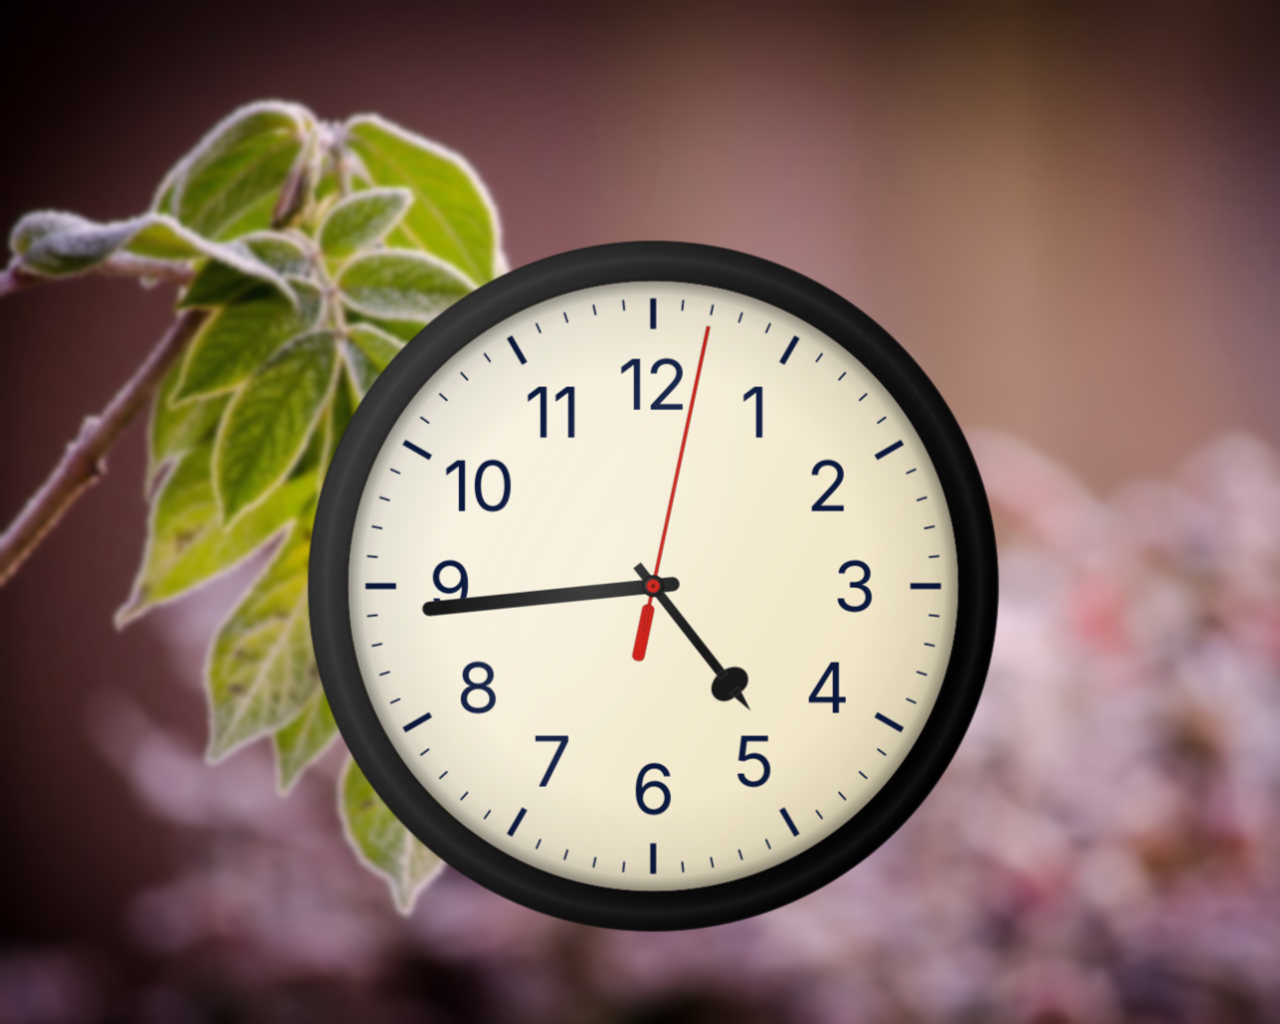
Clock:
4:44:02
